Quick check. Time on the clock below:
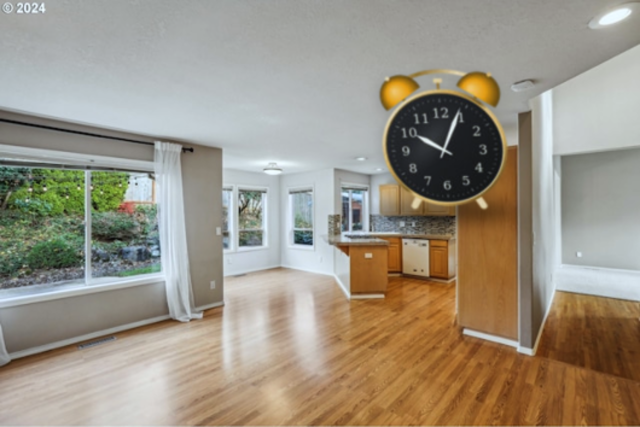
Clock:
10:04
